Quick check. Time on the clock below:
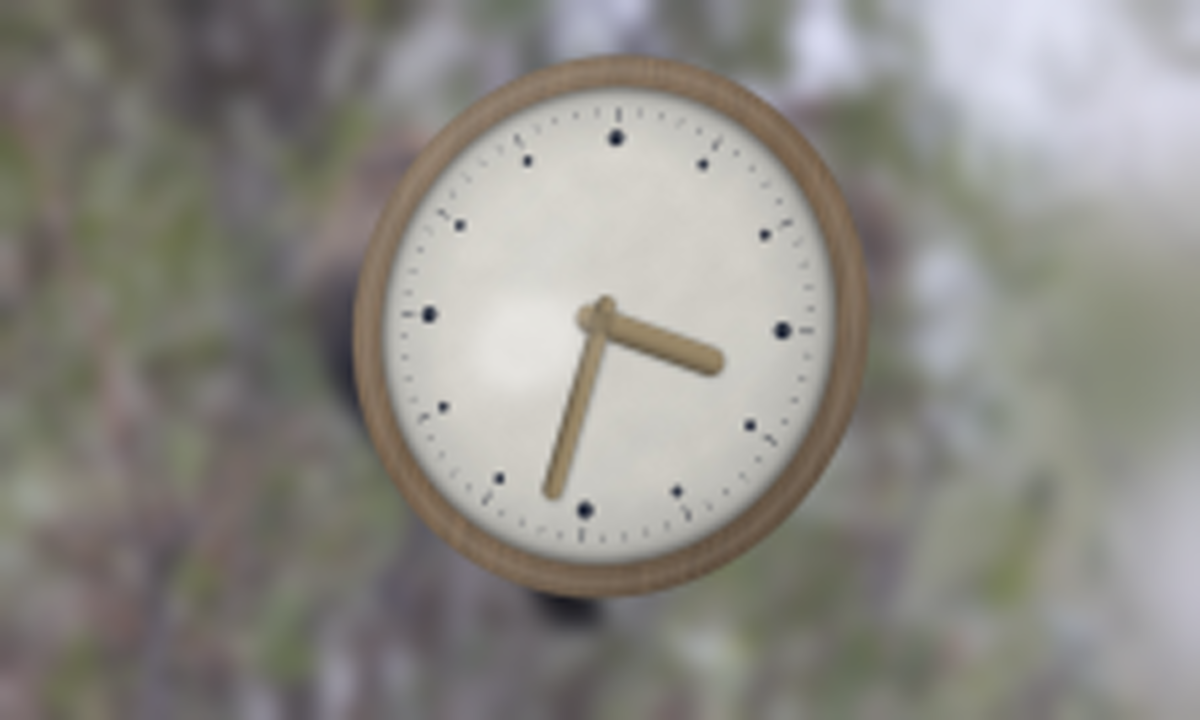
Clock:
3:32
